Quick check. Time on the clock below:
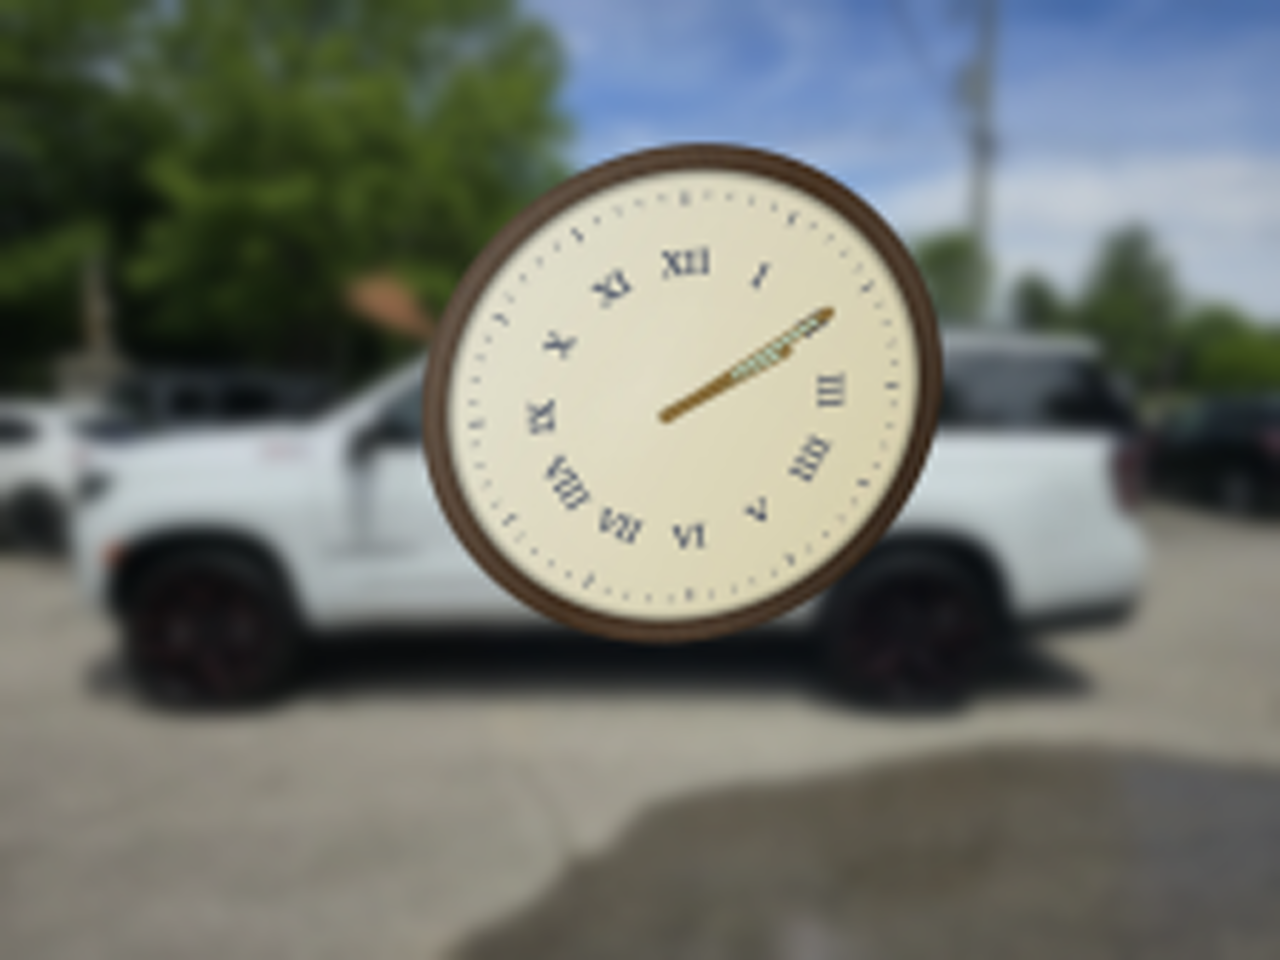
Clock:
2:10
